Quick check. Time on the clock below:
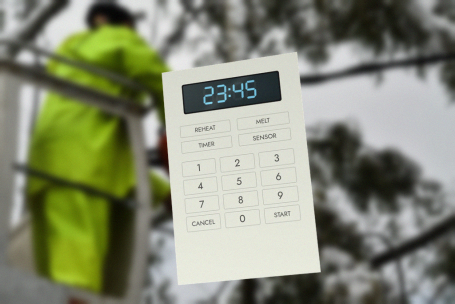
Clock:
23:45
